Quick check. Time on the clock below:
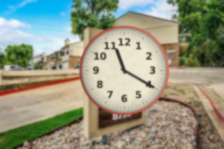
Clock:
11:20
